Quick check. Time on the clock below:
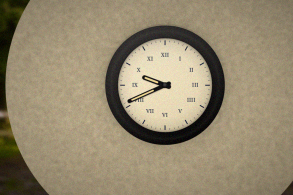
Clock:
9:41
